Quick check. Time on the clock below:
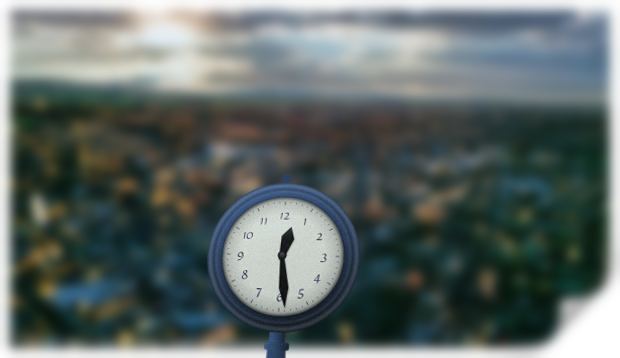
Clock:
12:29
